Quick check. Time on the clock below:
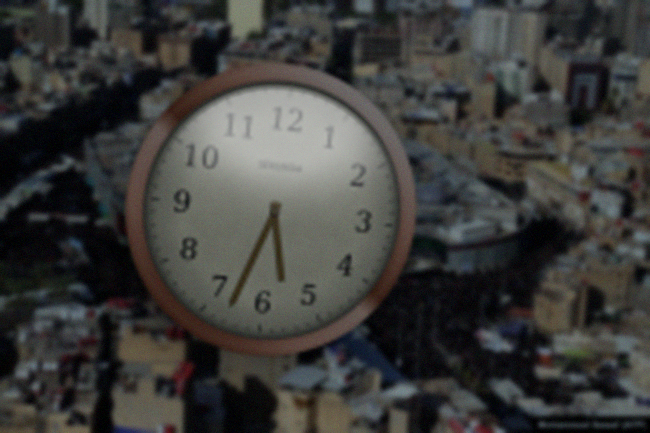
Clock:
5:33
